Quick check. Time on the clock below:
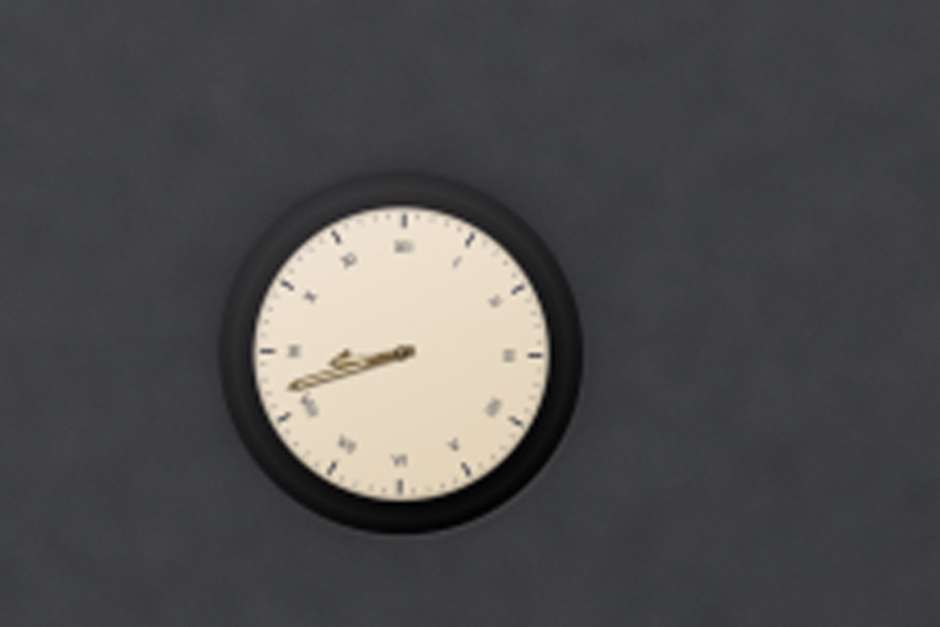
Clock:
8:42
